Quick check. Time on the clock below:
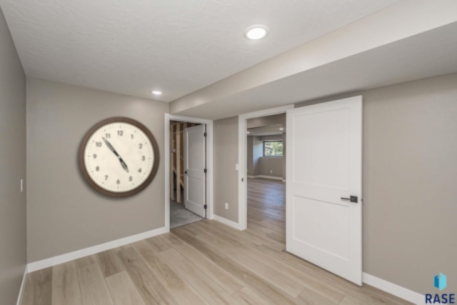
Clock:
4:53
